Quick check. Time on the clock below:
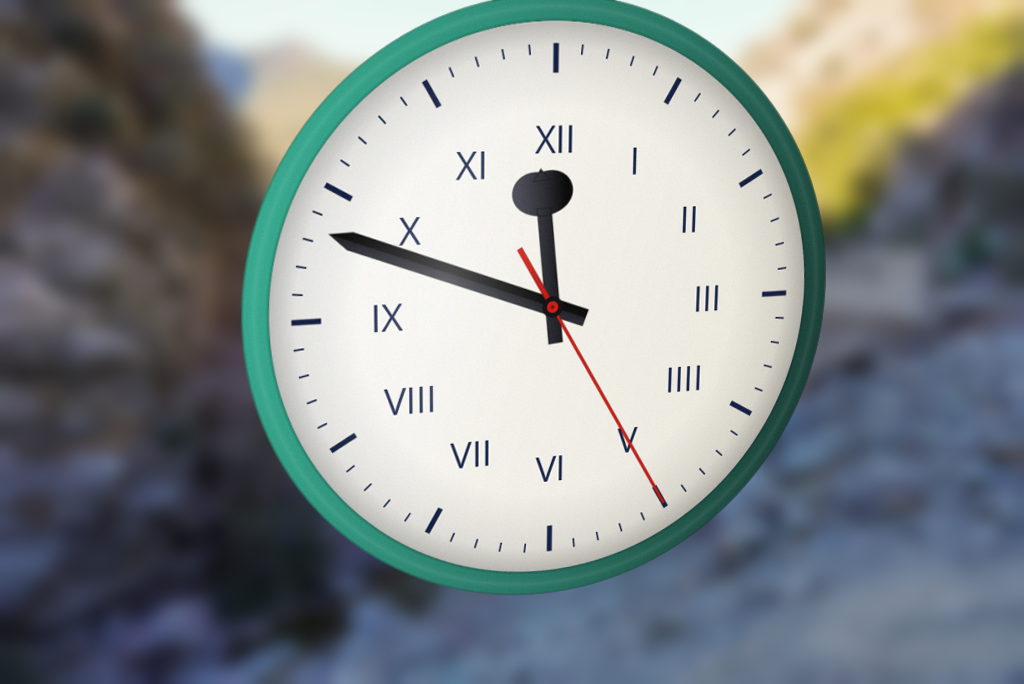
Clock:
11:48:25
